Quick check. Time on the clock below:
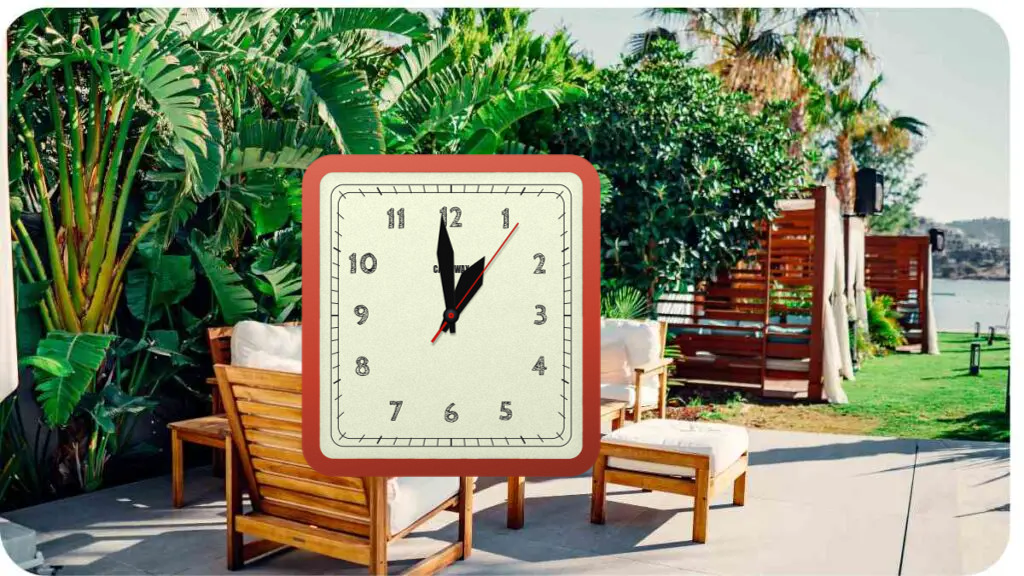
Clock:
12:59:06
